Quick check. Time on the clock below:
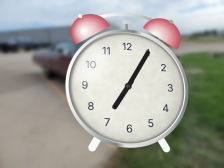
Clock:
7:05
